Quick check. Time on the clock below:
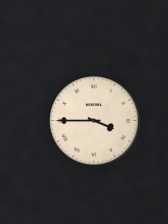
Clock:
3:45
